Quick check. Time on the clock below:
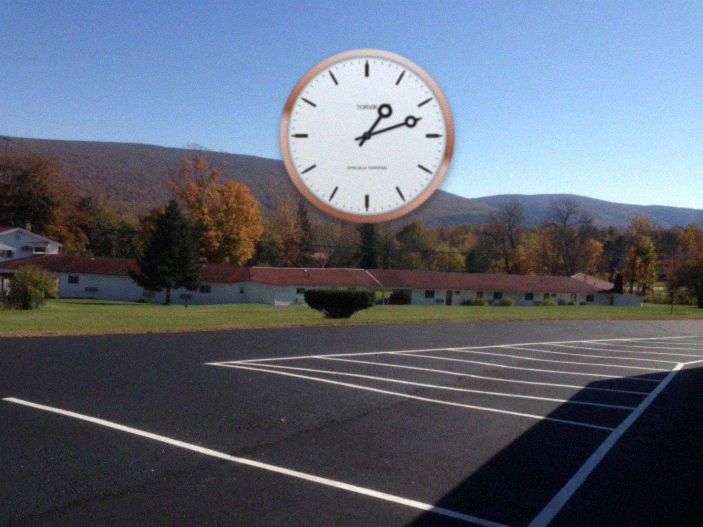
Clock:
1:12
